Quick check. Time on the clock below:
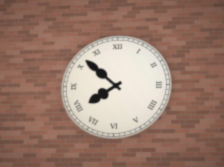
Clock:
7:52
